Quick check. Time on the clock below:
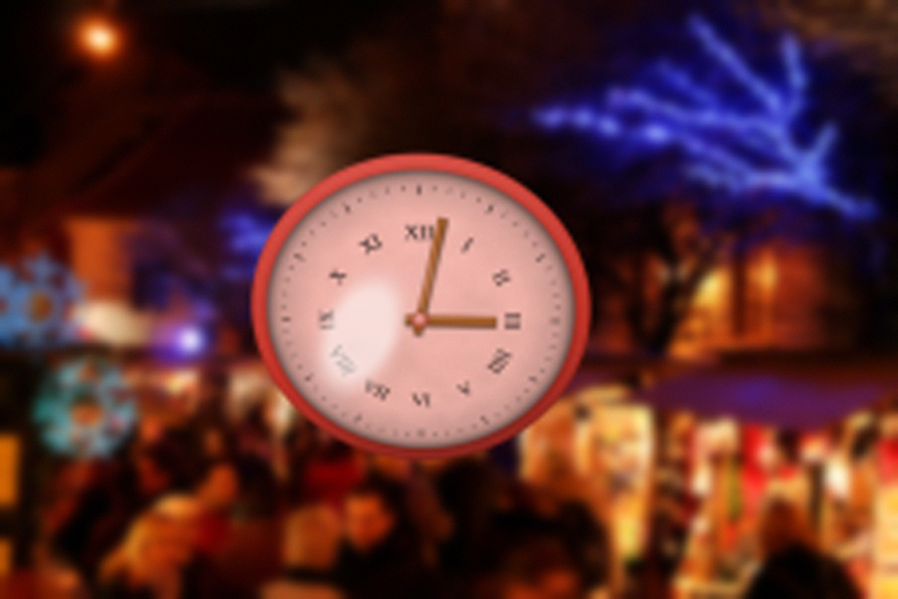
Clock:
3:02
